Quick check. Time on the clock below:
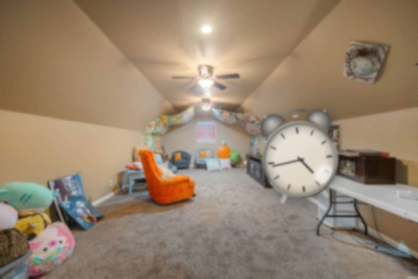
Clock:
4:44
